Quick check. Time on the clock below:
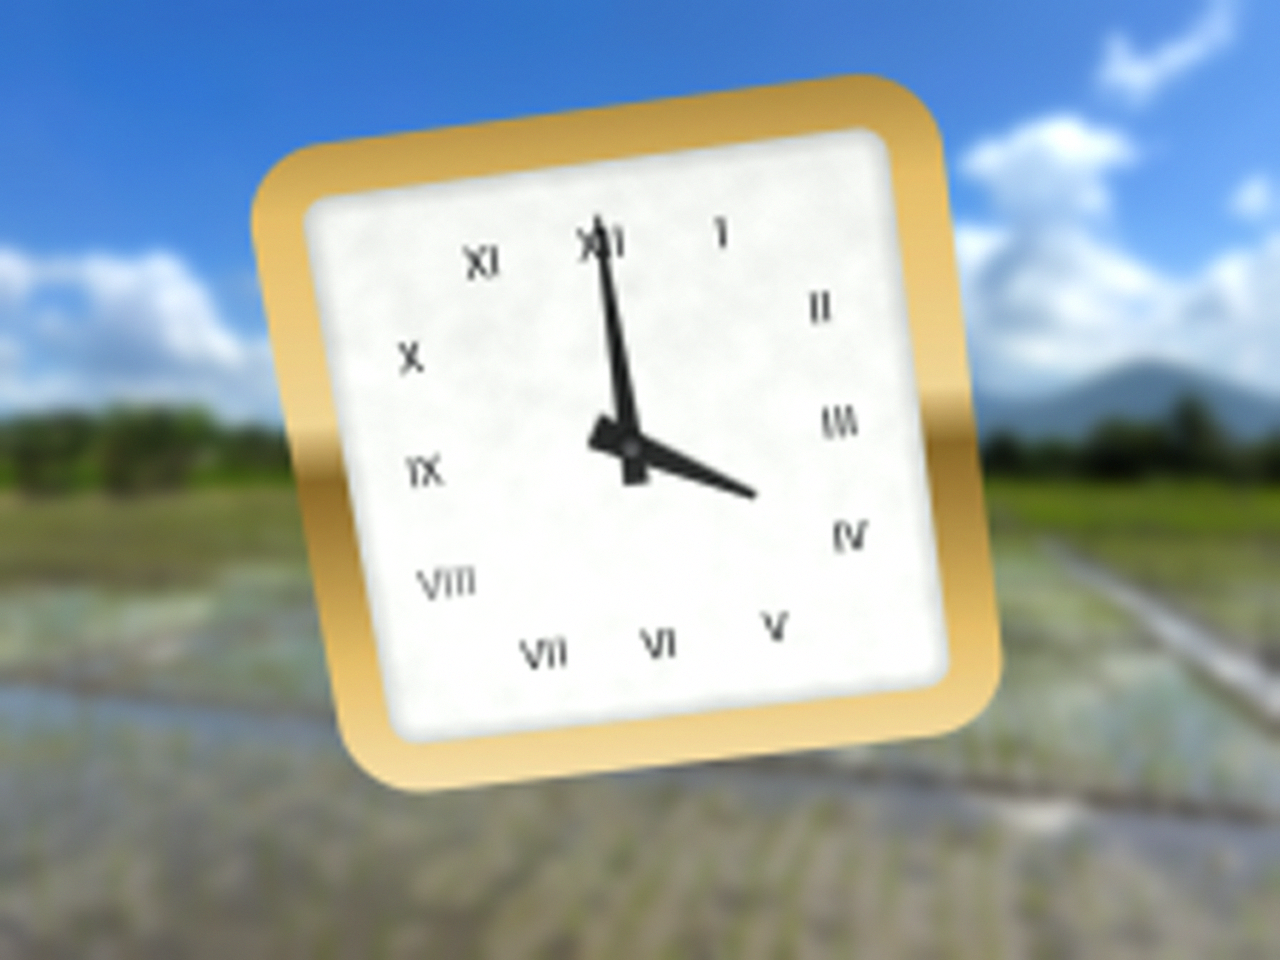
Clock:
4:00
